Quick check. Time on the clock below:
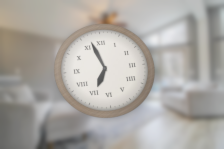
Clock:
6:57
